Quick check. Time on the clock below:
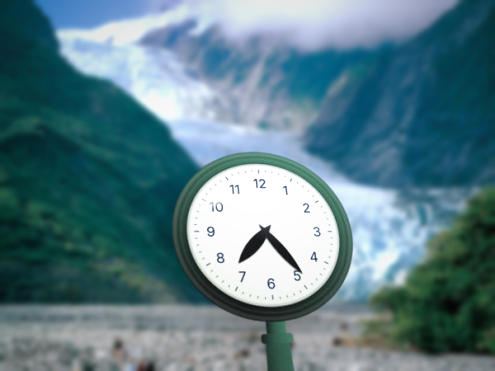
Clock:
7:24
